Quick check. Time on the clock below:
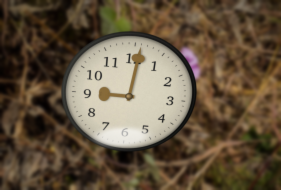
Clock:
9:01
